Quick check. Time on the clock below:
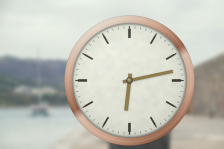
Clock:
6:13
